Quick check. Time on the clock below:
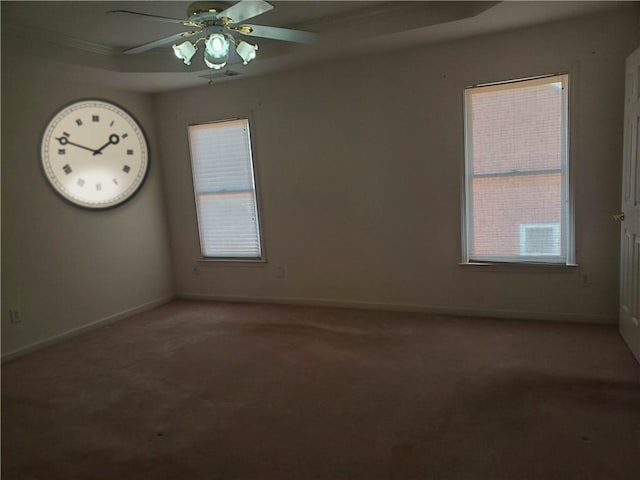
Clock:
1:48
